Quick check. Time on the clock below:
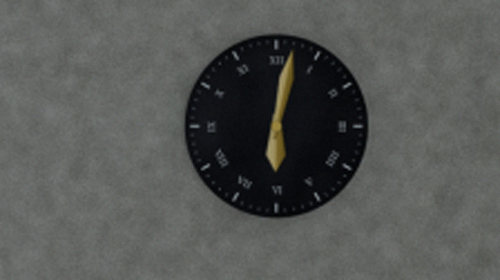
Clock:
6:02
